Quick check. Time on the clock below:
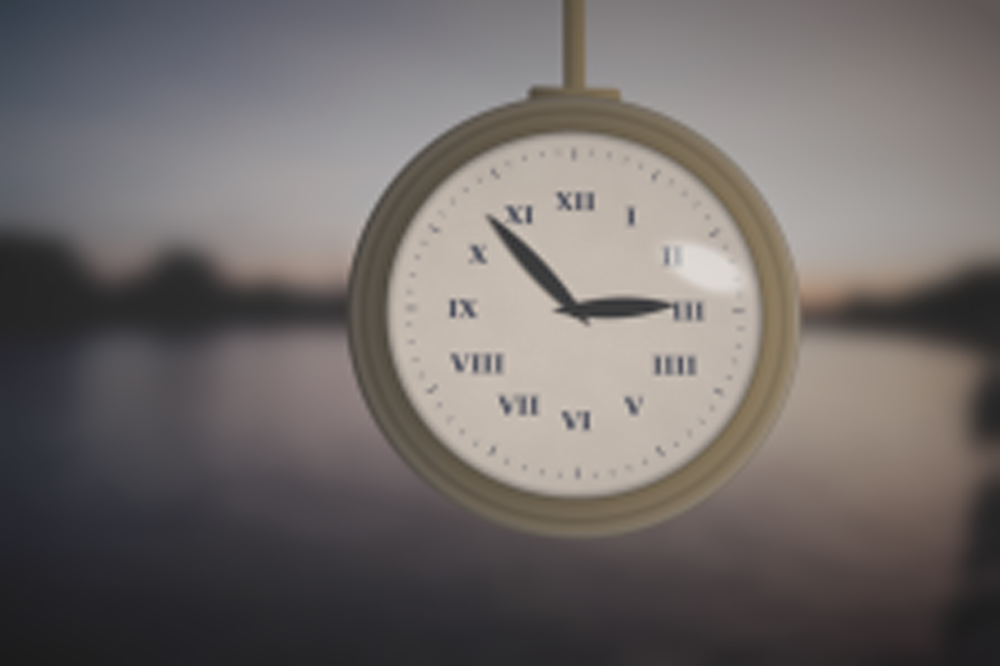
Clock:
2:53
